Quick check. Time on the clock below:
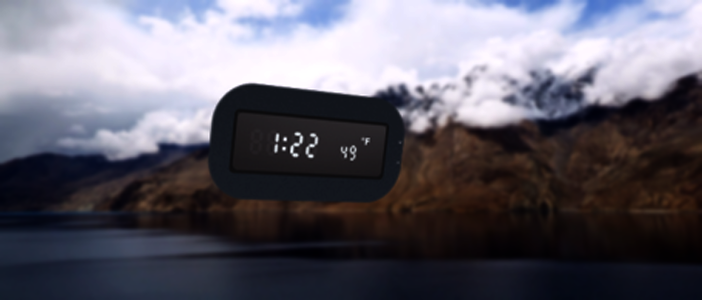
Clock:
1:22
